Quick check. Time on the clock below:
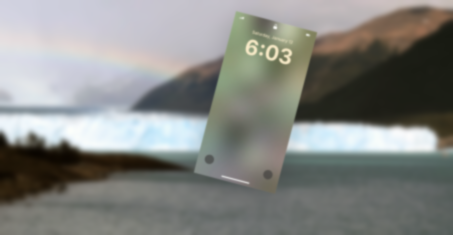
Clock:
6:03
